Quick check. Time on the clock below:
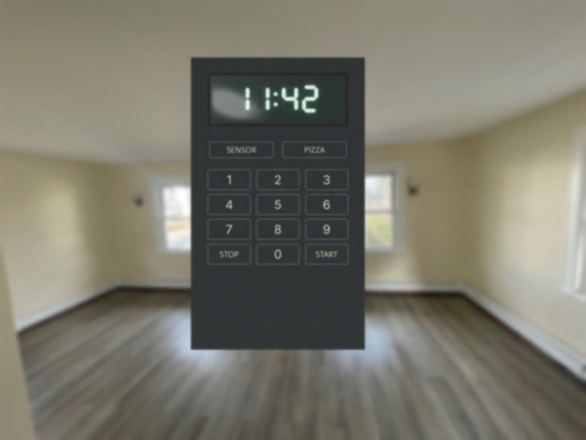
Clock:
11:42
